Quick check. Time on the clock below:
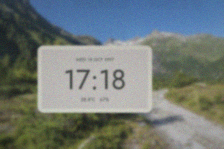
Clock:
17:18
